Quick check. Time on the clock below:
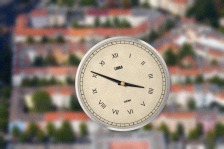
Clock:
3:51
